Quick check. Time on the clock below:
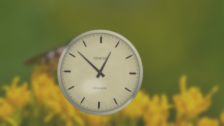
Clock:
12:52
